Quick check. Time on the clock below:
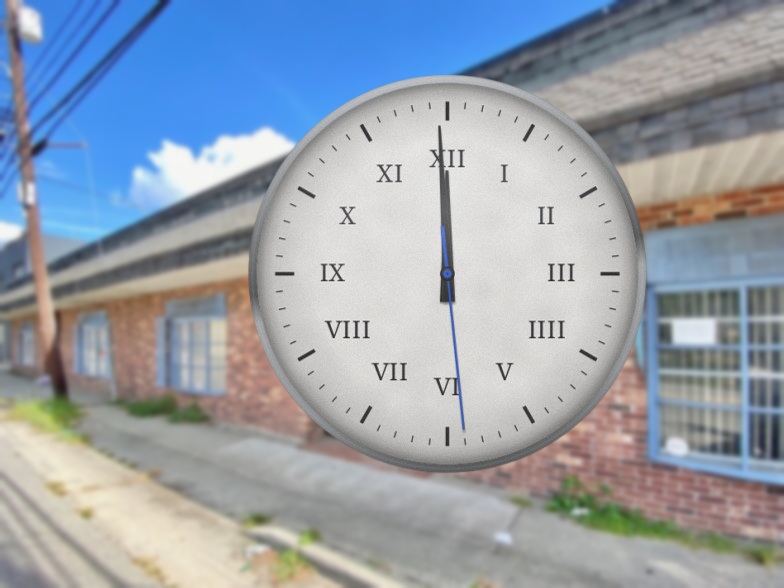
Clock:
11:59:29
